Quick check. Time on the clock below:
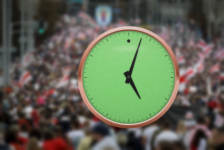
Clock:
5:03
